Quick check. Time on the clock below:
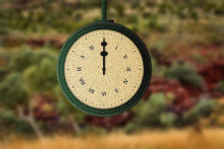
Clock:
12:00
